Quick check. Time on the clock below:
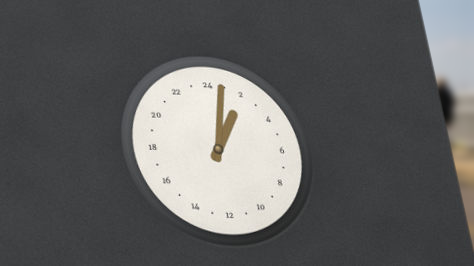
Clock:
2:02
